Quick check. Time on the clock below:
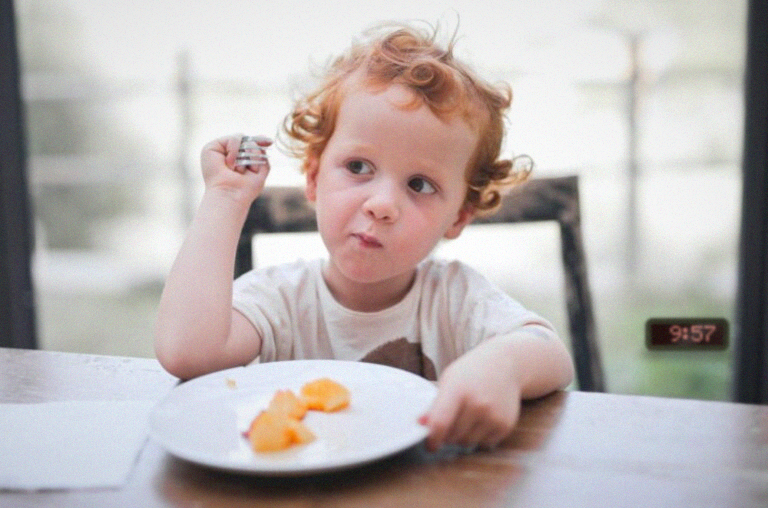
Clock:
9:57
